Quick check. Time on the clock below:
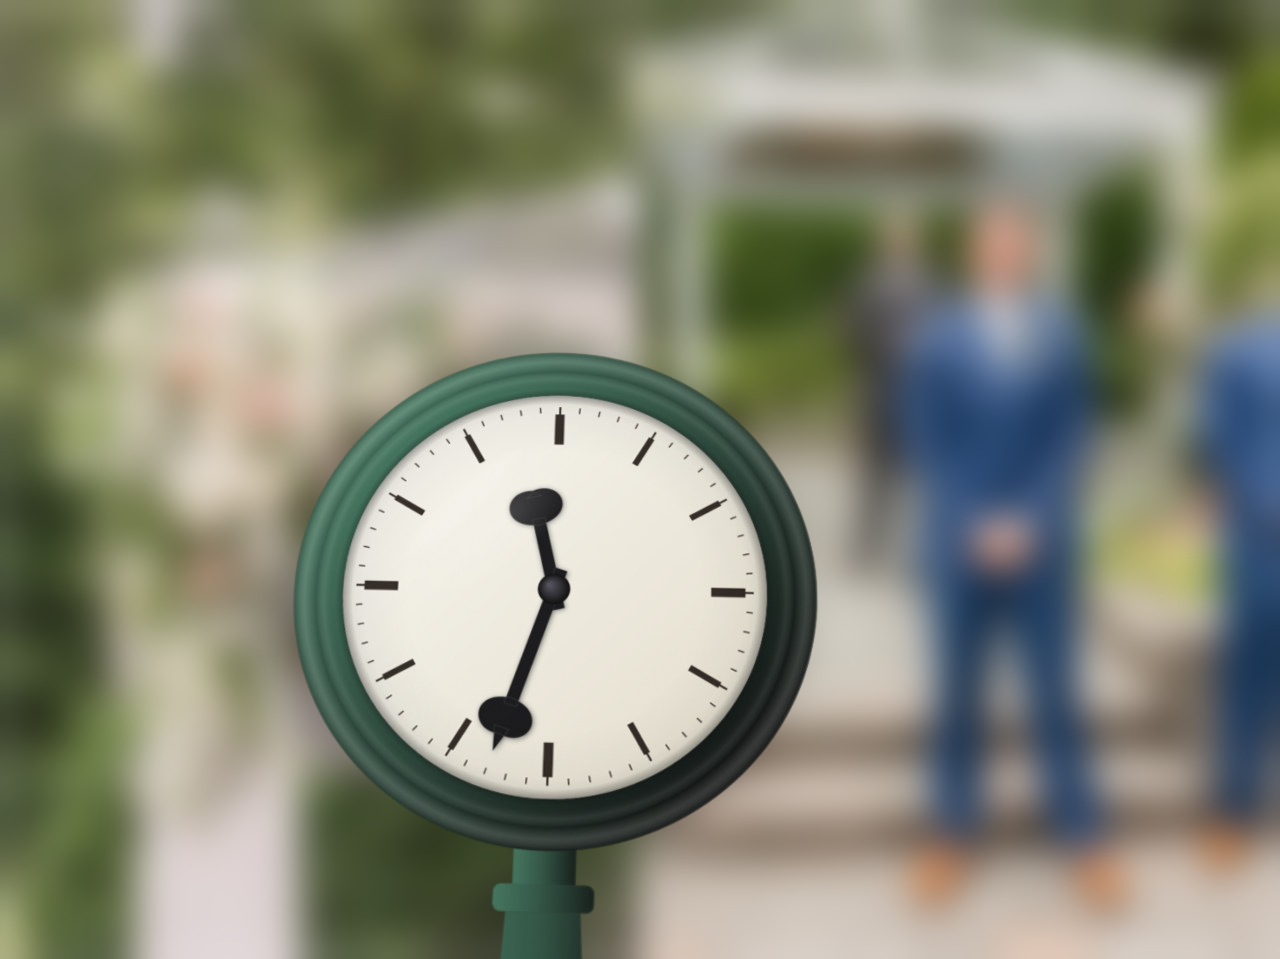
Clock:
11:33
